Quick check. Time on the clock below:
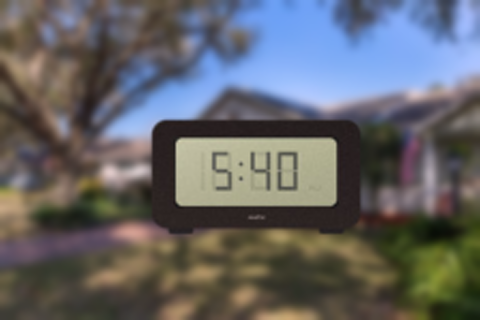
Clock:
5:40
